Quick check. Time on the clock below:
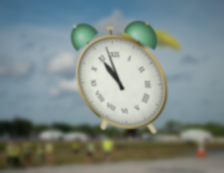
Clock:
10:58
